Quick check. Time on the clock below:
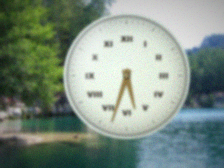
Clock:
5:33
